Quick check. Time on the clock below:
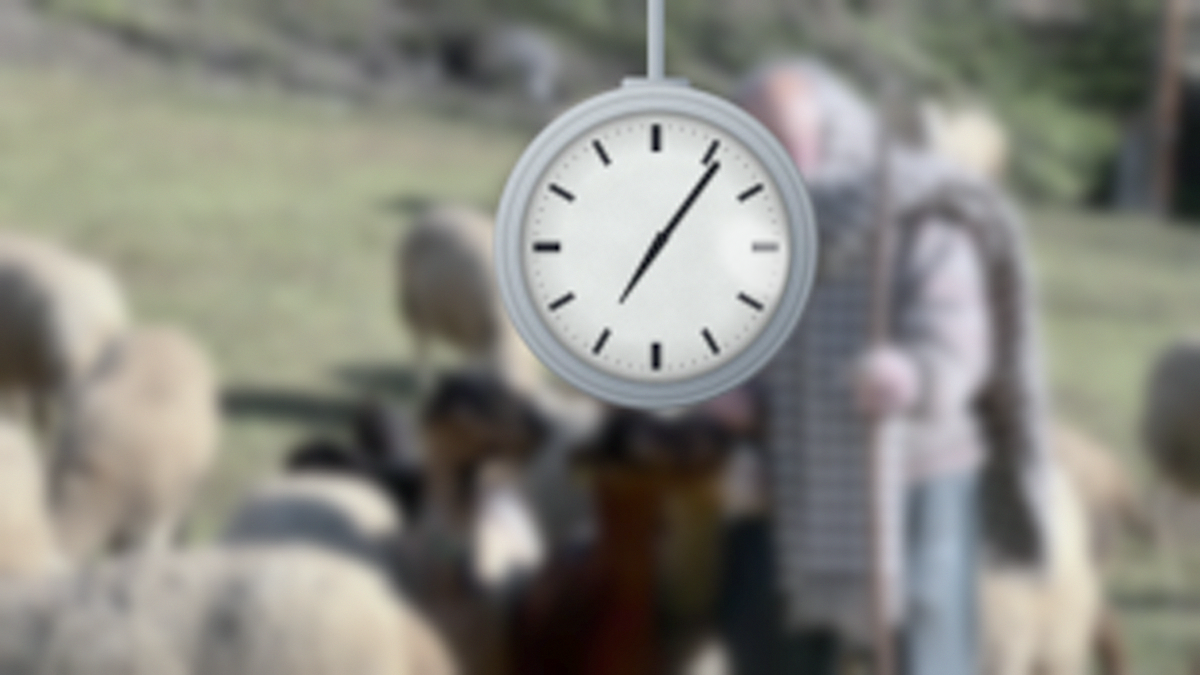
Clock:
7:06
